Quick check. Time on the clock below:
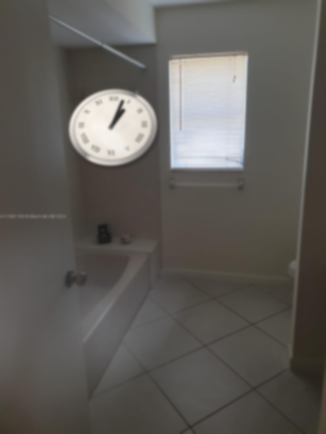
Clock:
1:03
